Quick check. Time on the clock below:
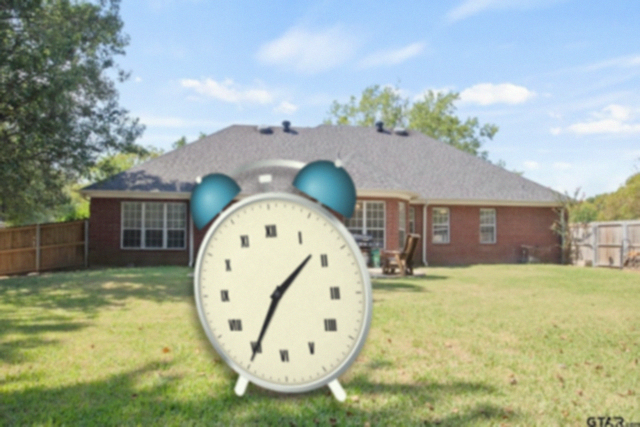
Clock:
1:35
